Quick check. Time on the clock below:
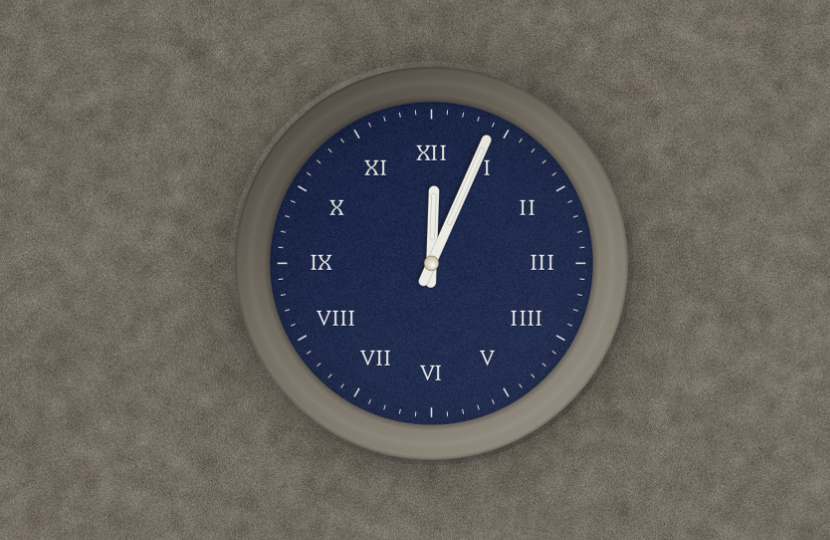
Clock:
12:04
